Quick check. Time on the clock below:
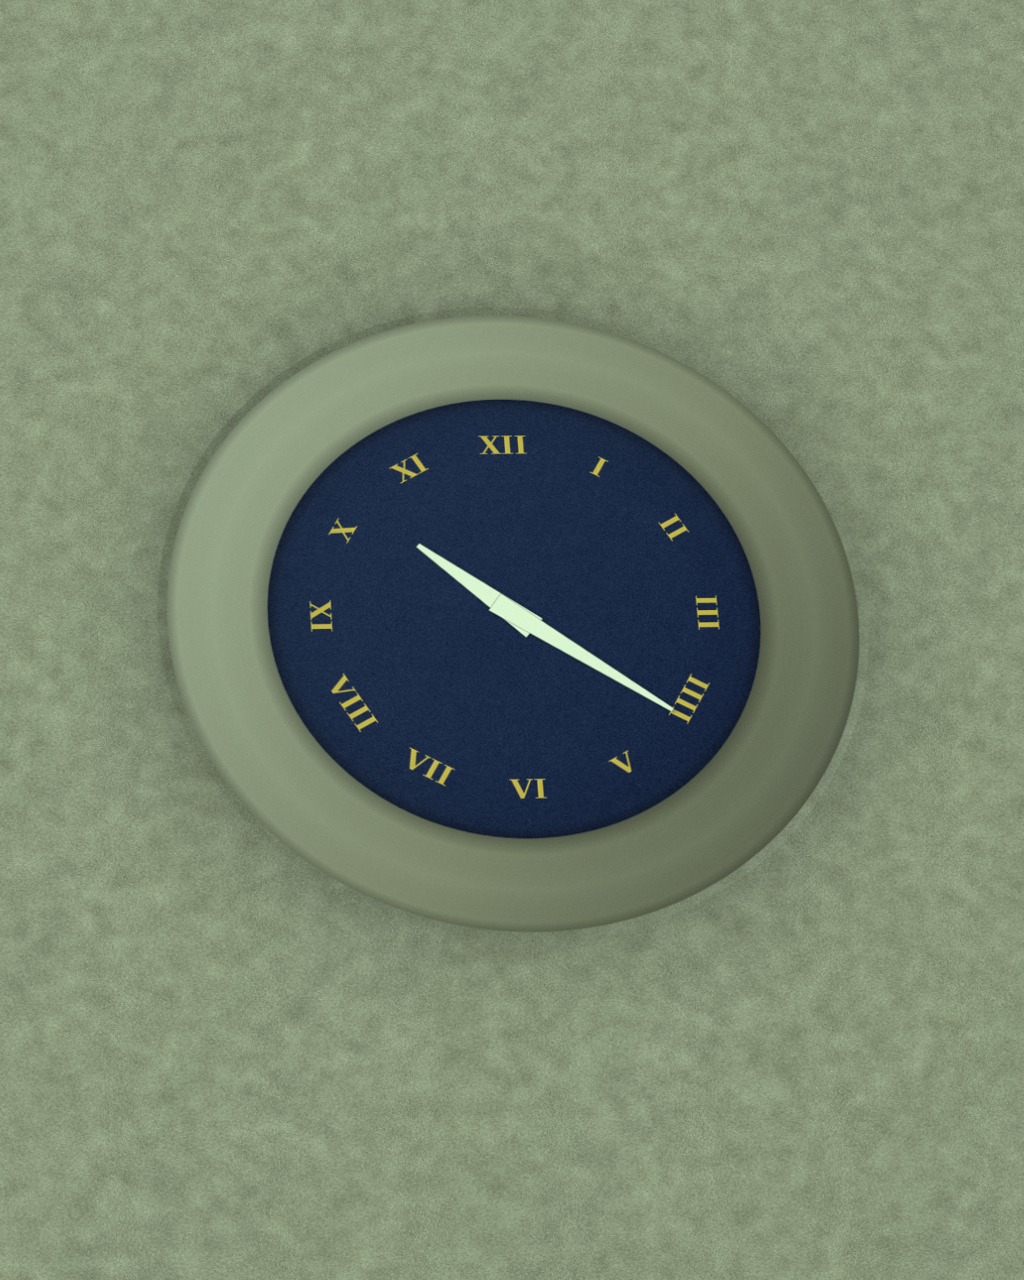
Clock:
10:21
